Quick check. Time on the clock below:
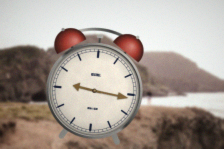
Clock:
9:16
